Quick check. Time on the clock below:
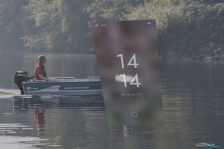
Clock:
14:14
